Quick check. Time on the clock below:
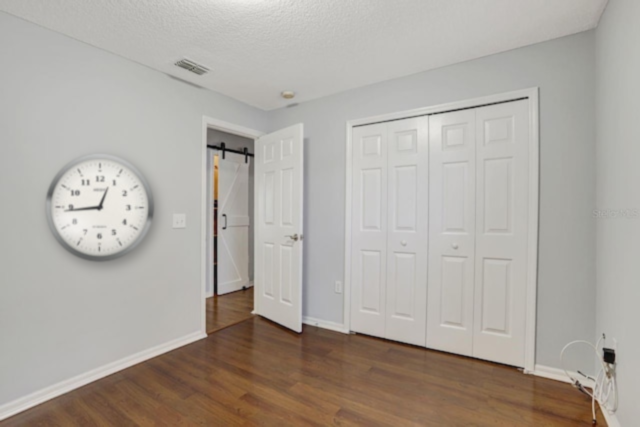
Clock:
12:44
